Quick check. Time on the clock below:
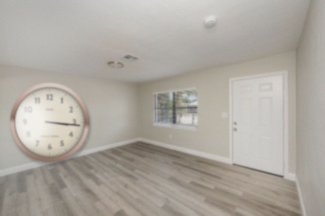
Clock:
3:16
